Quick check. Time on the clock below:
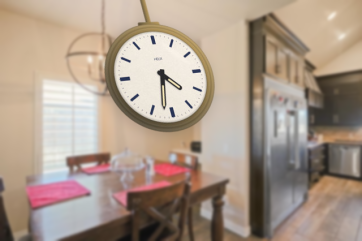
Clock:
4:32
